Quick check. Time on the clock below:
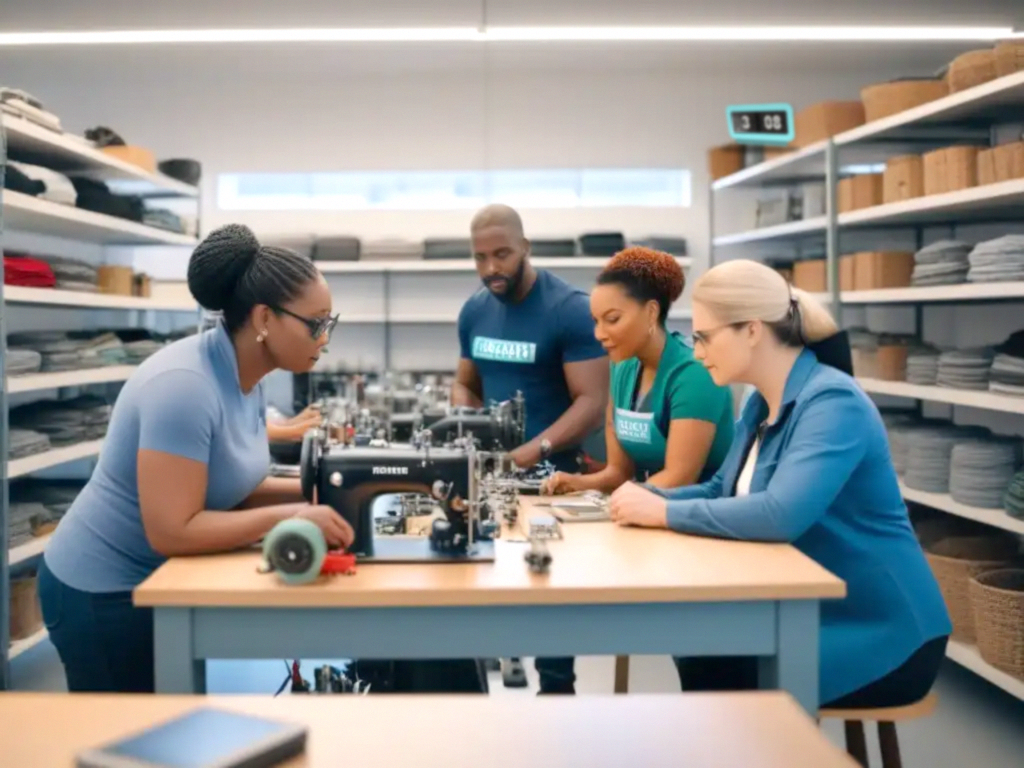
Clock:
3:08
